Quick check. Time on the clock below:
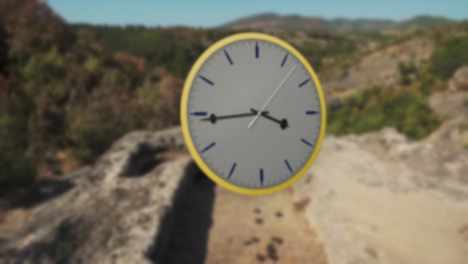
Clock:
3:44:07
